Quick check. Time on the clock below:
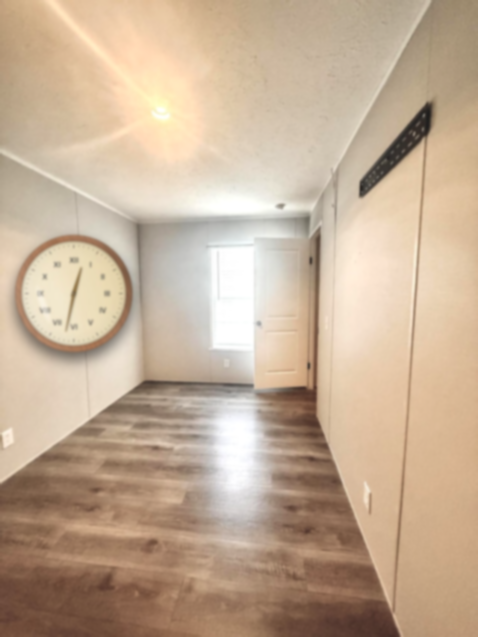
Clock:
12:32
